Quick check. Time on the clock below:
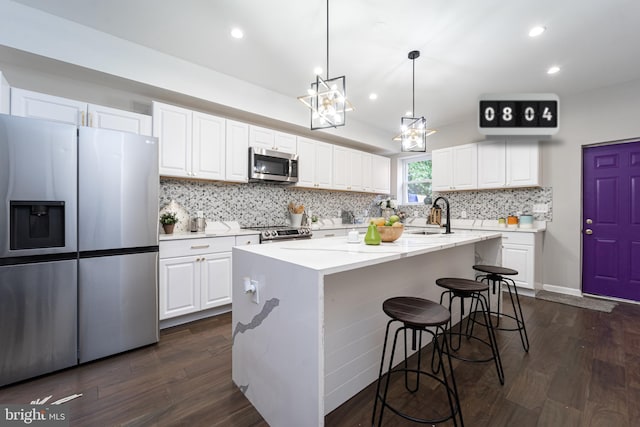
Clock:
8:04
